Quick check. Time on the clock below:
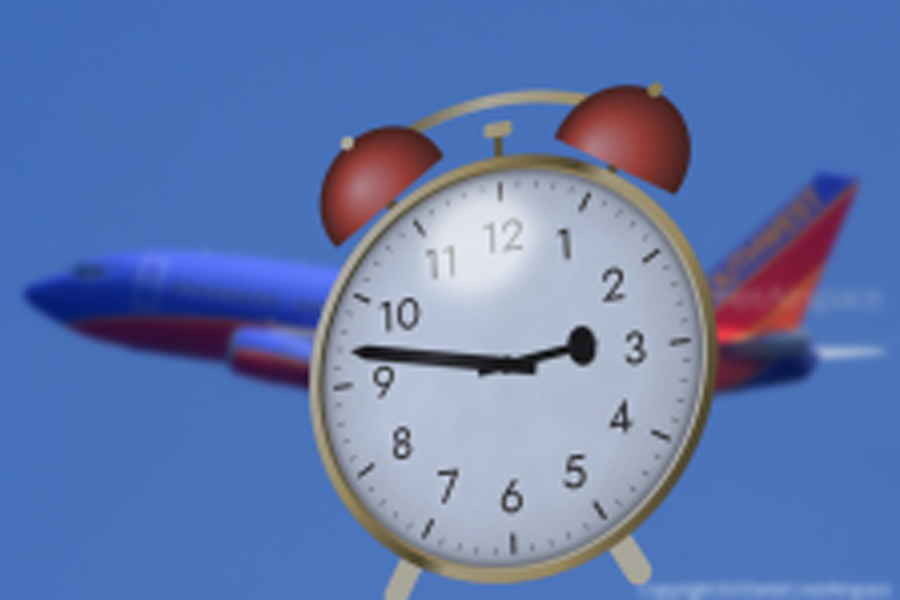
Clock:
2:47
